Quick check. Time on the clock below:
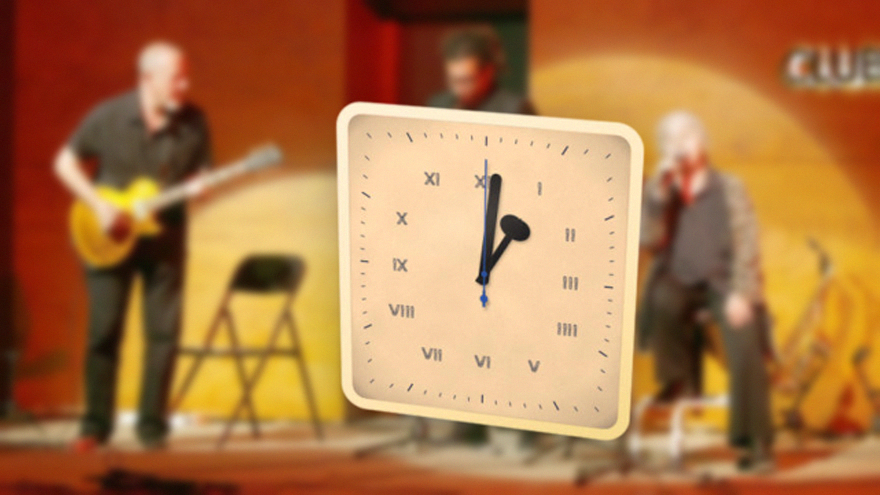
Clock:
1:01:00
